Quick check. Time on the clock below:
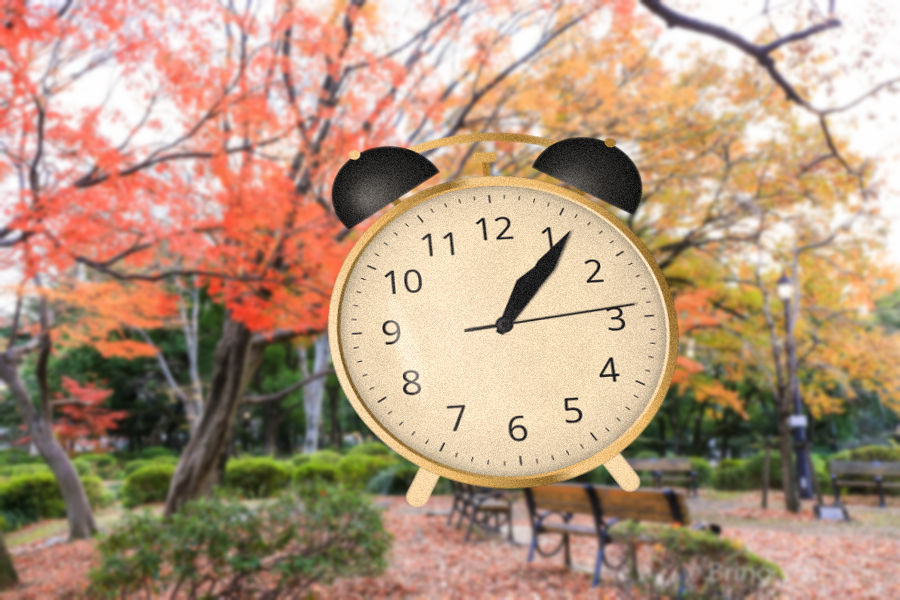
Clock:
1:06:14
